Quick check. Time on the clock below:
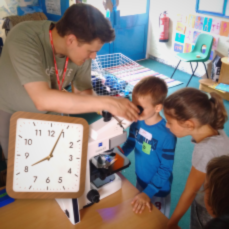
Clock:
8:04
